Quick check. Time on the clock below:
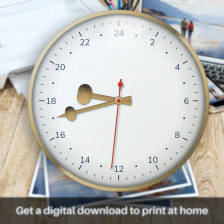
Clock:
18:42:31
